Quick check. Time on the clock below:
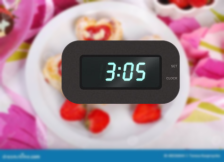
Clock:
3:05
